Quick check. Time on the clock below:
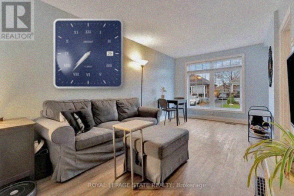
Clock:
7:37
